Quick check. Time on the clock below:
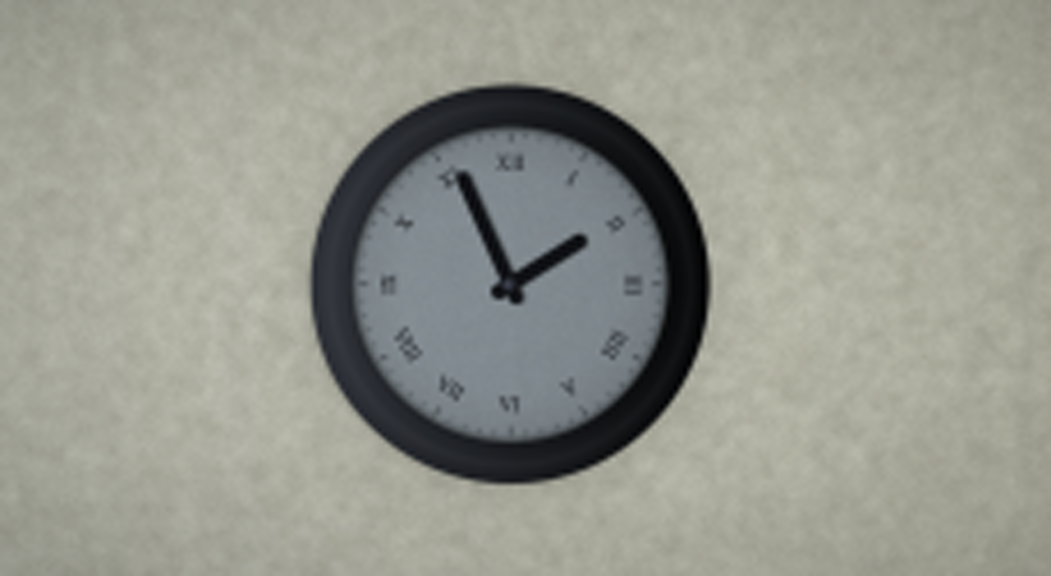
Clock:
1:56
